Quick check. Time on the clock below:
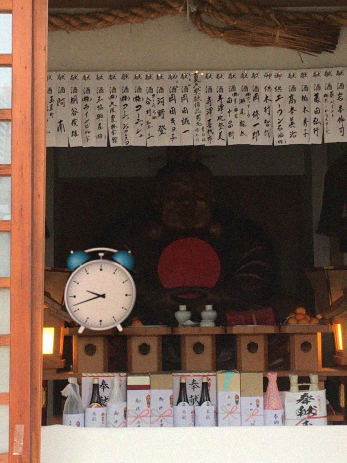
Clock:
9:42
